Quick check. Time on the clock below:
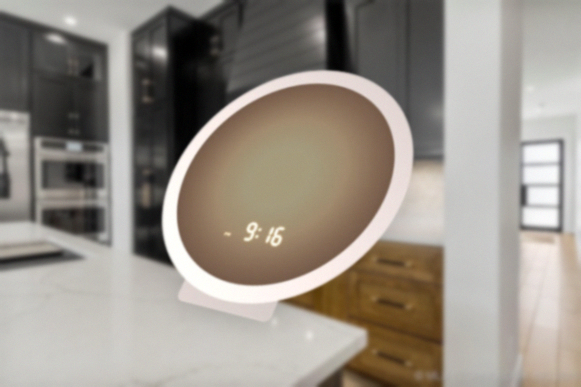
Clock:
9:16
